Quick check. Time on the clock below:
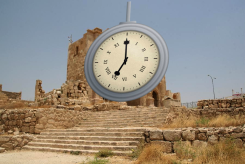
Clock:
7:00
